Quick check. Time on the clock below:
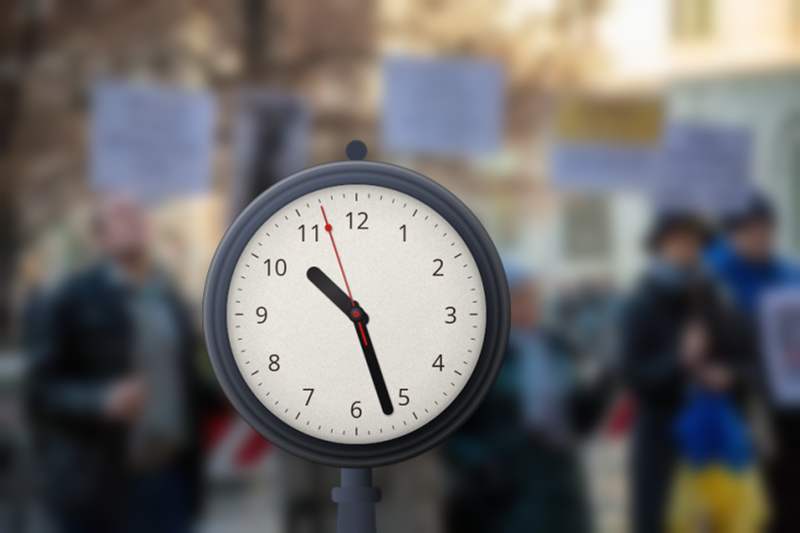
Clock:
10:26:57
